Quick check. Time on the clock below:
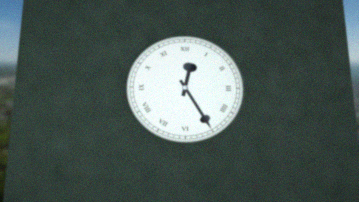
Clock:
12:25
